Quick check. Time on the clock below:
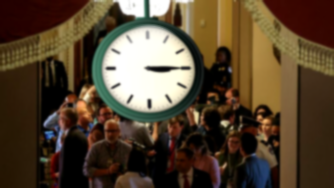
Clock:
3:15
